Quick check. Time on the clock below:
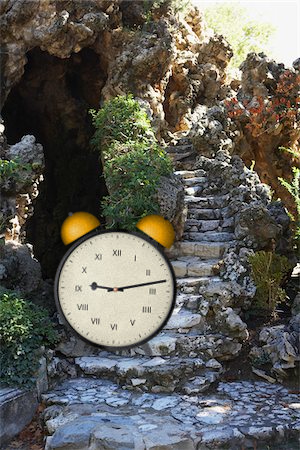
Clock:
9:13
